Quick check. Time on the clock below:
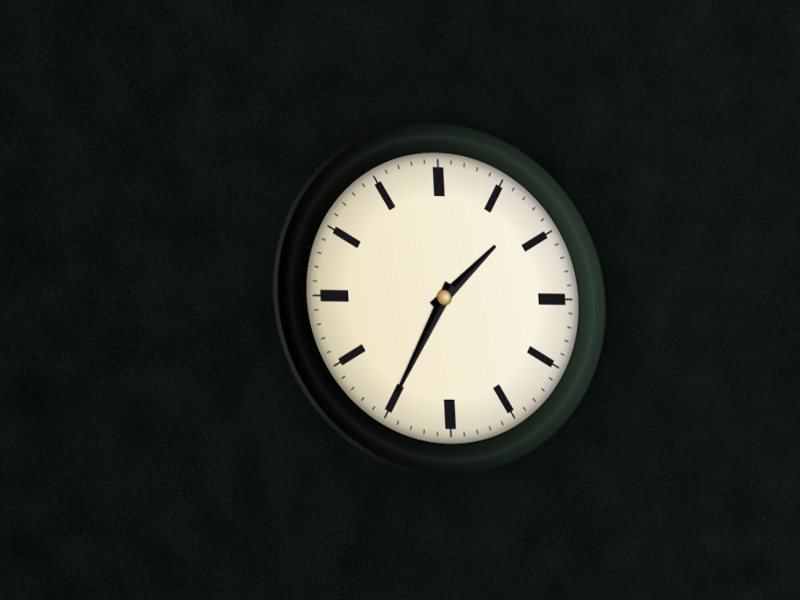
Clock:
1:35
